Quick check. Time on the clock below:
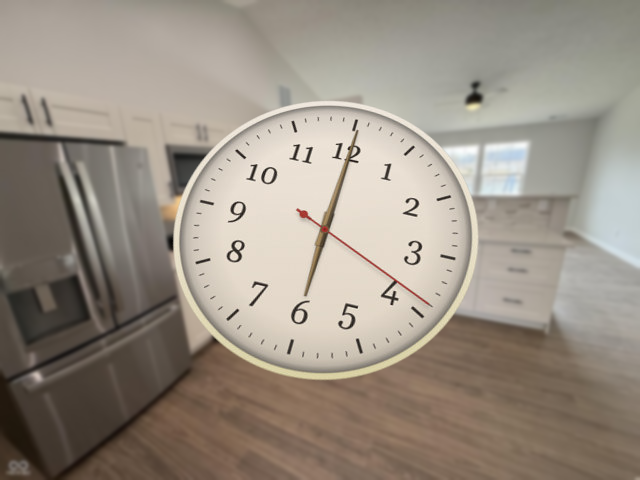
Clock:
6:00:19
